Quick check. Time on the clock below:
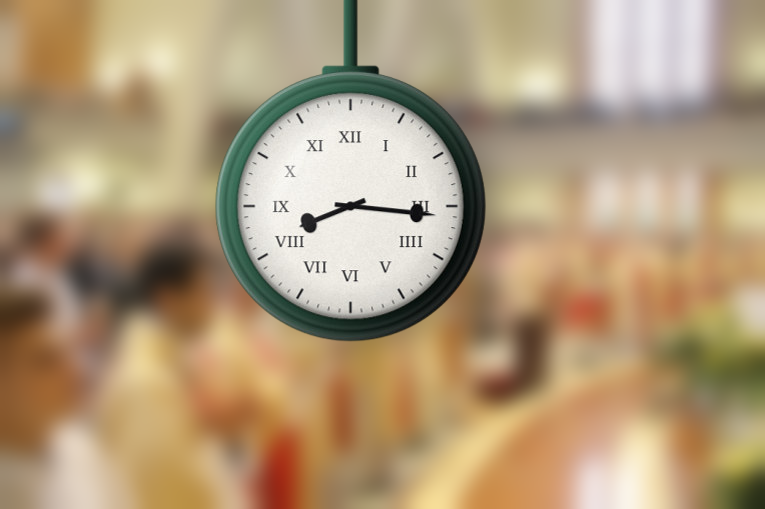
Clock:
8:16
